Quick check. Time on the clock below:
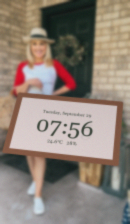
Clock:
7:56
